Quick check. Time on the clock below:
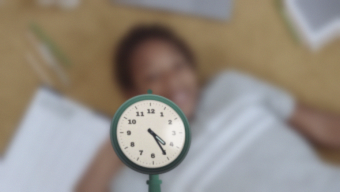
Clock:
4:25
